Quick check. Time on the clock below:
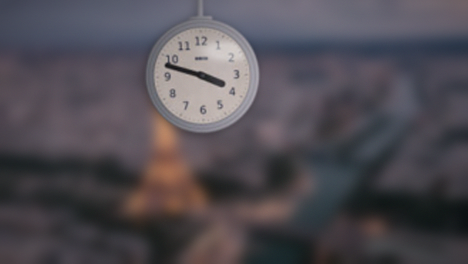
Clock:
3:48
